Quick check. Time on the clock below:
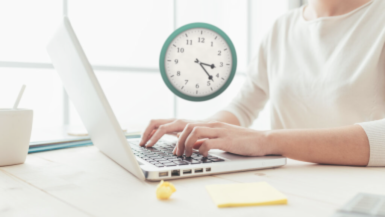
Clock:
3:23
